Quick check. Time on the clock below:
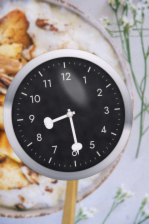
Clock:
8:29
